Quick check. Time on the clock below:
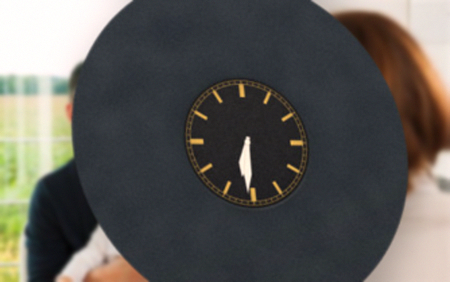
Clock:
6:31
